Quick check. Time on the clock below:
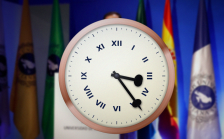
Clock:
3:24
